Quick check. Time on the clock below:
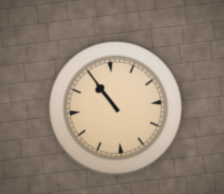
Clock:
10:55
